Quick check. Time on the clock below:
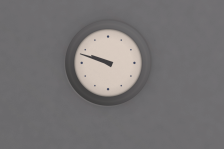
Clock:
9:48
